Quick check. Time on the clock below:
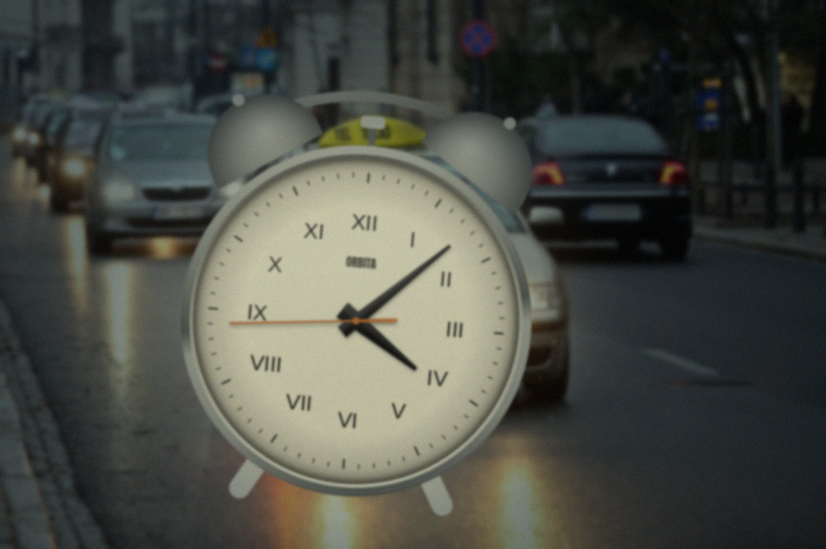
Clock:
4:07:44
